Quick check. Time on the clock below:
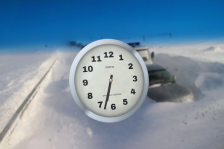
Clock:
6:33
